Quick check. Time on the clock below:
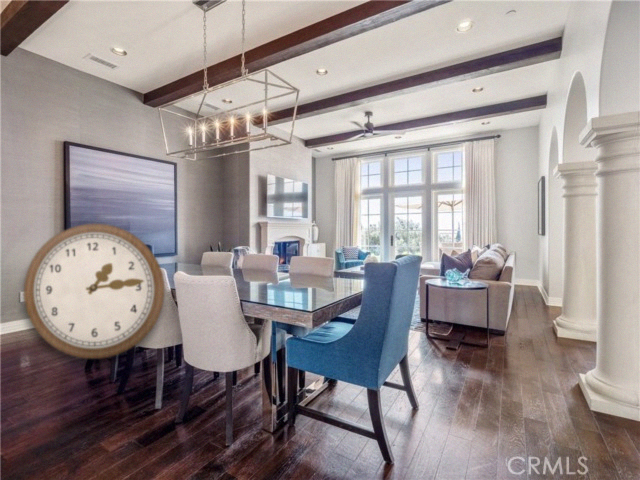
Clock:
1:14
